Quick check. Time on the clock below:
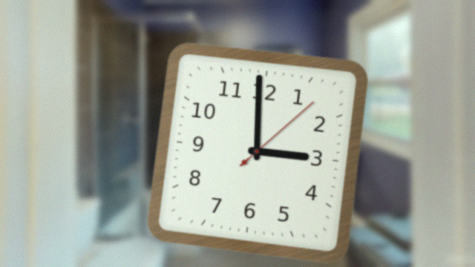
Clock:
2:59:07
